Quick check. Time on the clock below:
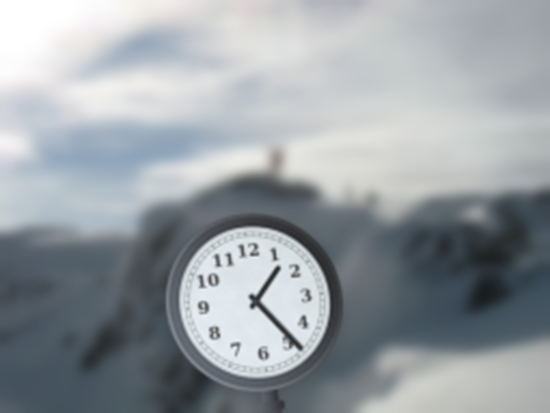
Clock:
1:24
